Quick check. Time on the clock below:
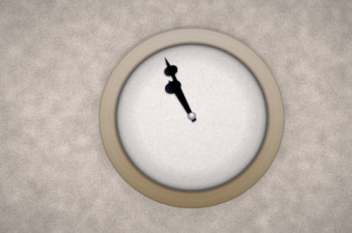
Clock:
10:56
